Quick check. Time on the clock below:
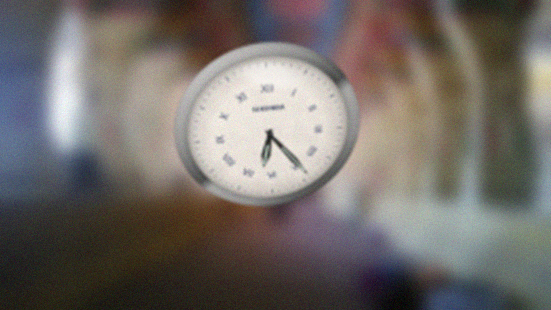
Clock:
6:24
